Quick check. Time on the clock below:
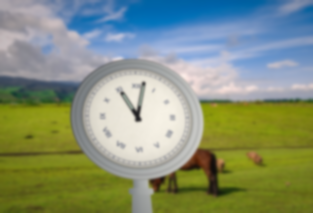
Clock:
11:02
